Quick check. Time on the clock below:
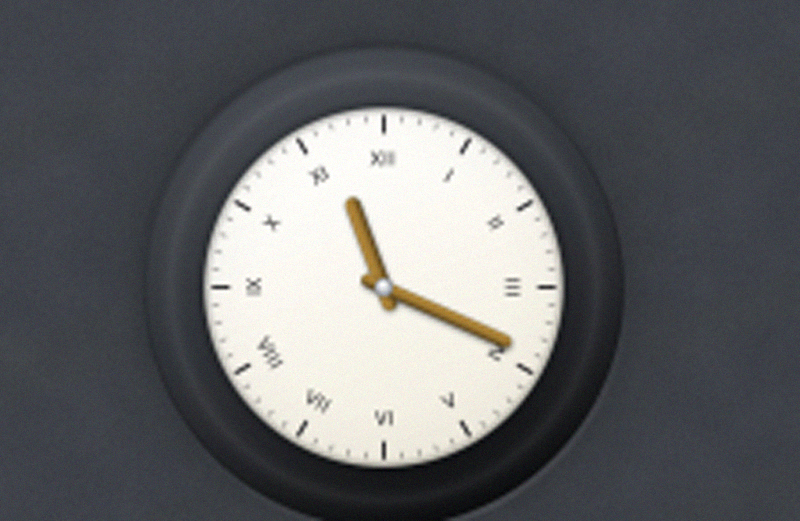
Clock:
11:19
